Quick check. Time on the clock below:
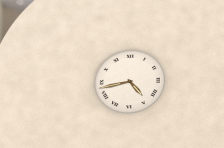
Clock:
4:43
